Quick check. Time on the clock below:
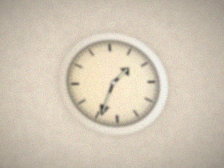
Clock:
1:34
